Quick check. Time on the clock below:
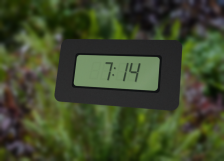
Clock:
7:14
